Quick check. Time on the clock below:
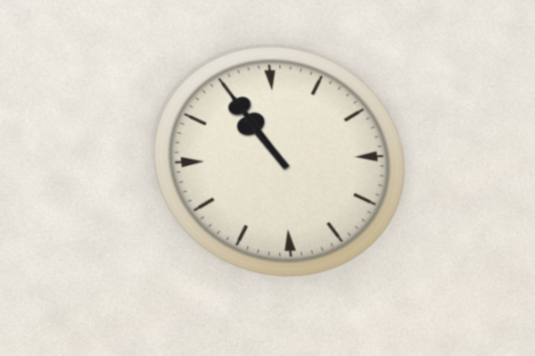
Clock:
10:55
